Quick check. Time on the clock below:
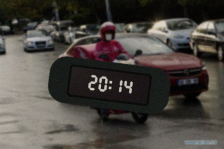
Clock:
20:14
